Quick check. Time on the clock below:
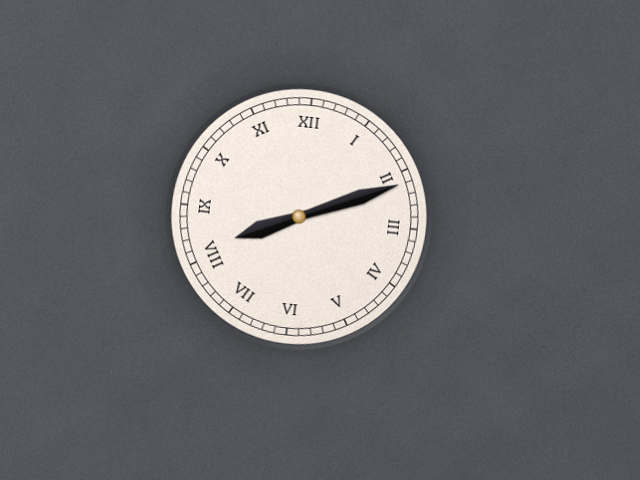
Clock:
8:11
